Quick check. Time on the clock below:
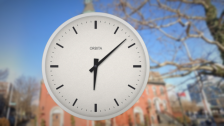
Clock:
6:08
